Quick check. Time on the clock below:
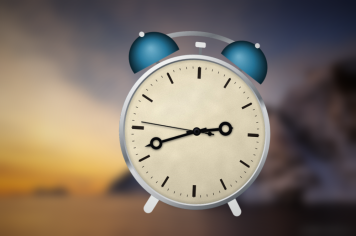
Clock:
2:41:46
